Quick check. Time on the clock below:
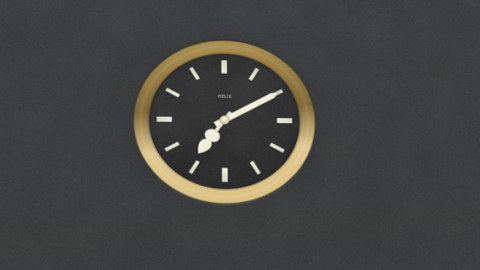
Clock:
7:10
